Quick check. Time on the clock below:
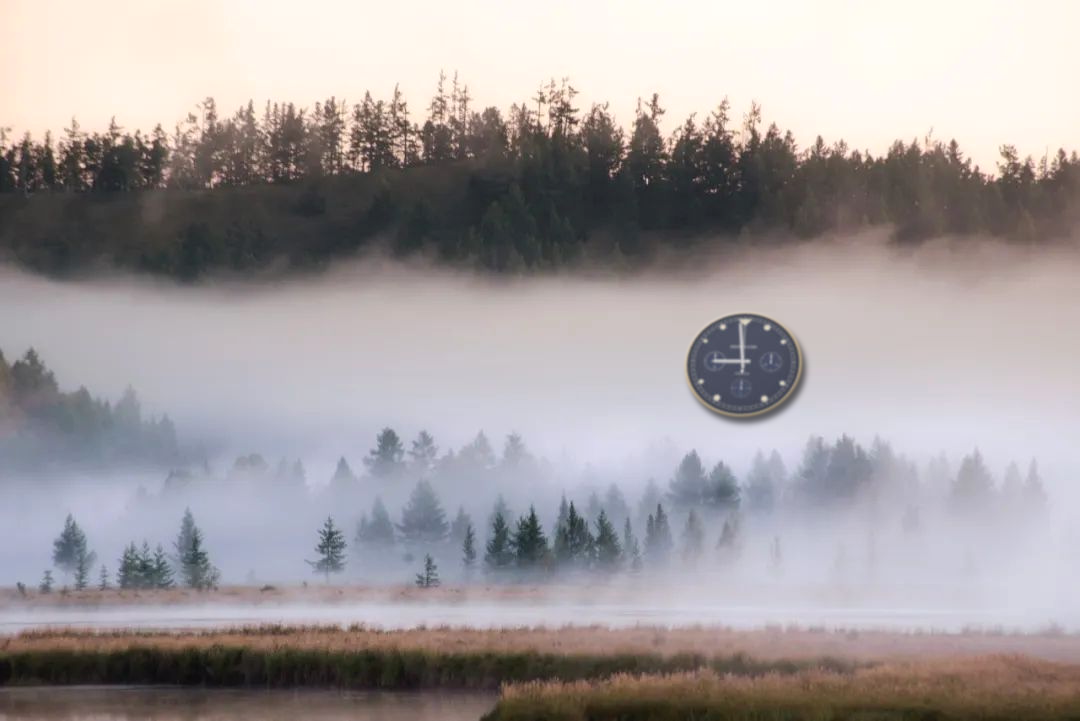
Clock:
8:59
